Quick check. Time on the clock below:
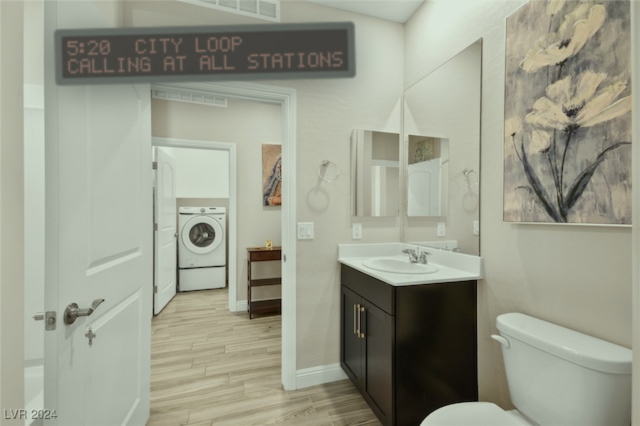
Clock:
5:20
